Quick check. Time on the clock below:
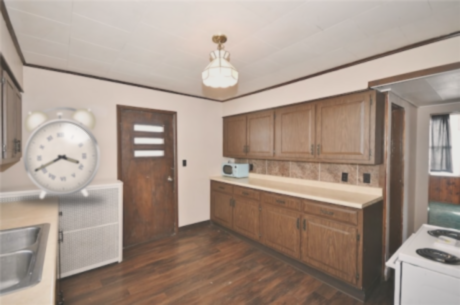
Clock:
3:41
